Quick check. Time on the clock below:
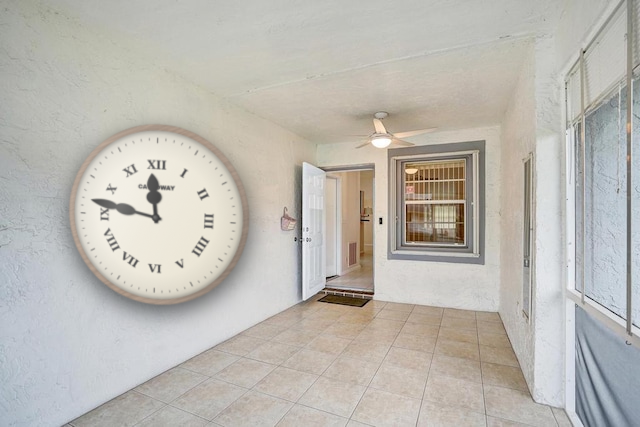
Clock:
11:47
